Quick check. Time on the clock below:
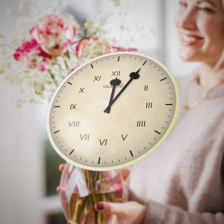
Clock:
12:05
